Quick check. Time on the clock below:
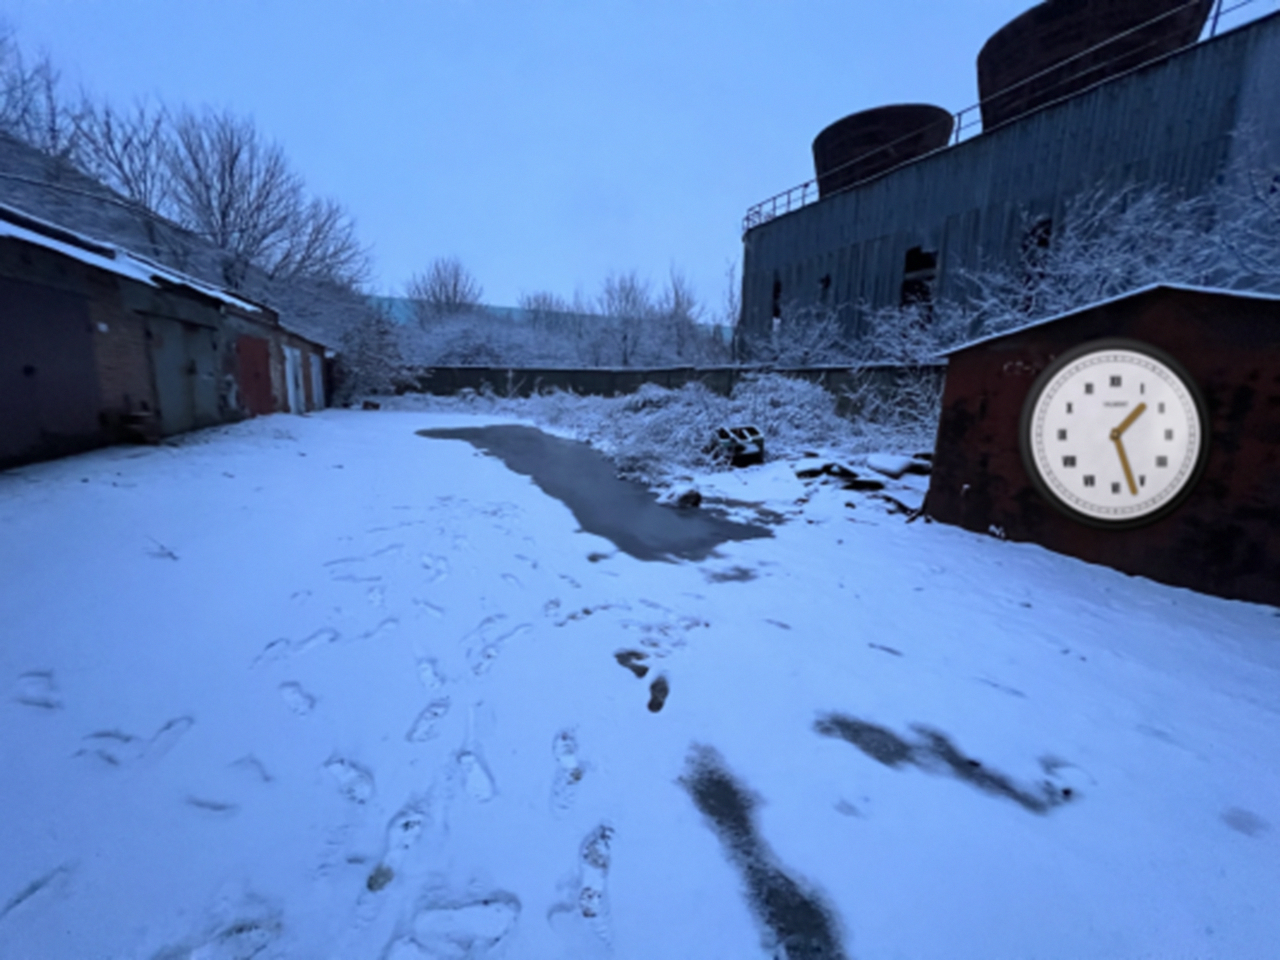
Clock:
1:27
